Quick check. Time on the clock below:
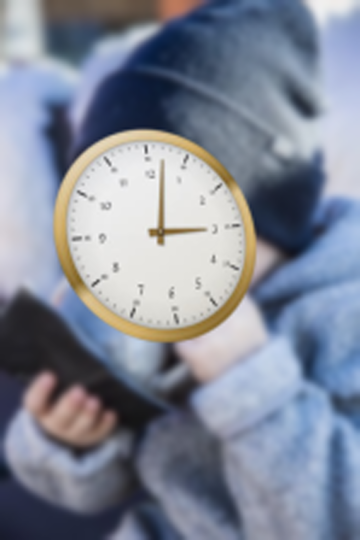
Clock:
3:02
